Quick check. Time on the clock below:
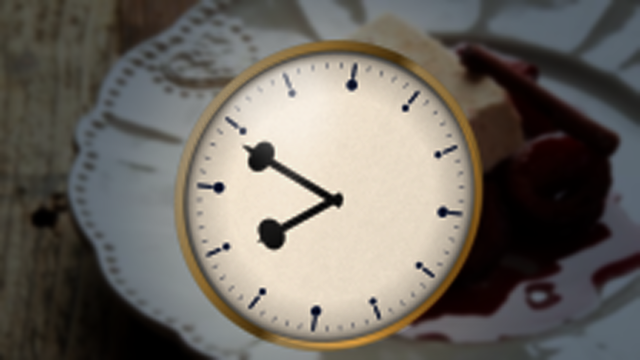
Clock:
7:49
